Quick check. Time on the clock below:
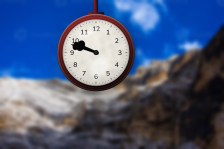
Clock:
9:48
